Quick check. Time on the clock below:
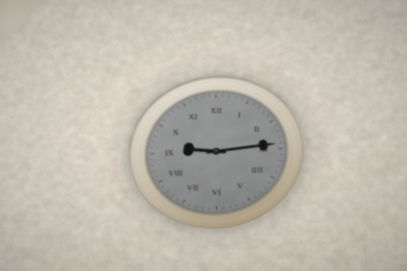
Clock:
9:14
